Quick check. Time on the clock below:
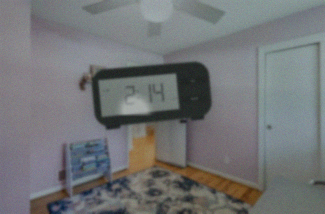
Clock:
2:14
